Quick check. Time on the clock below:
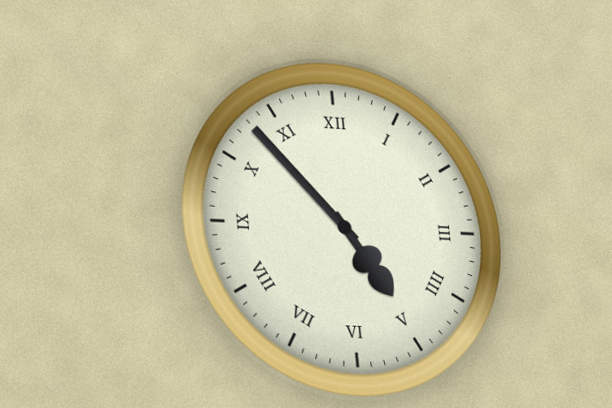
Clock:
4:53
